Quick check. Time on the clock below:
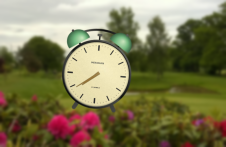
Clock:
7:39
